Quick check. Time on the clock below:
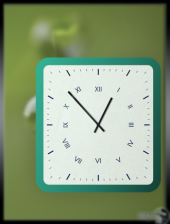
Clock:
12:53
